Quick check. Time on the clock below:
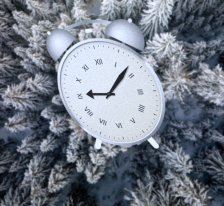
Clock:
9:08
